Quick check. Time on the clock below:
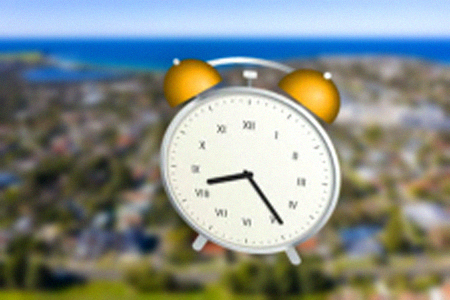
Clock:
8:24
